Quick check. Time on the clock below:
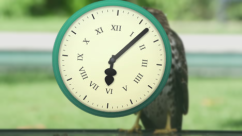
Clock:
6:07
